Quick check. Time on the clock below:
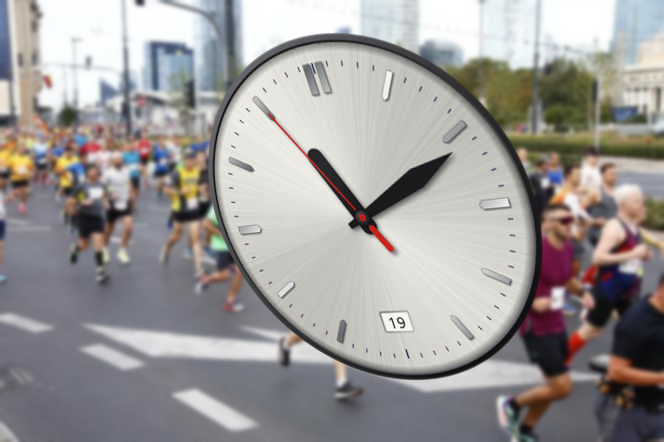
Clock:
11:10:55
